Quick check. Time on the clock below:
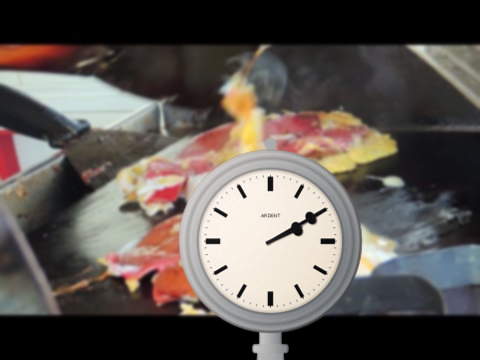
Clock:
2:10
